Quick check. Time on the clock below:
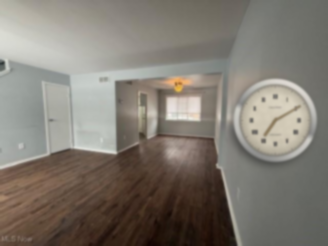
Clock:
7:10
